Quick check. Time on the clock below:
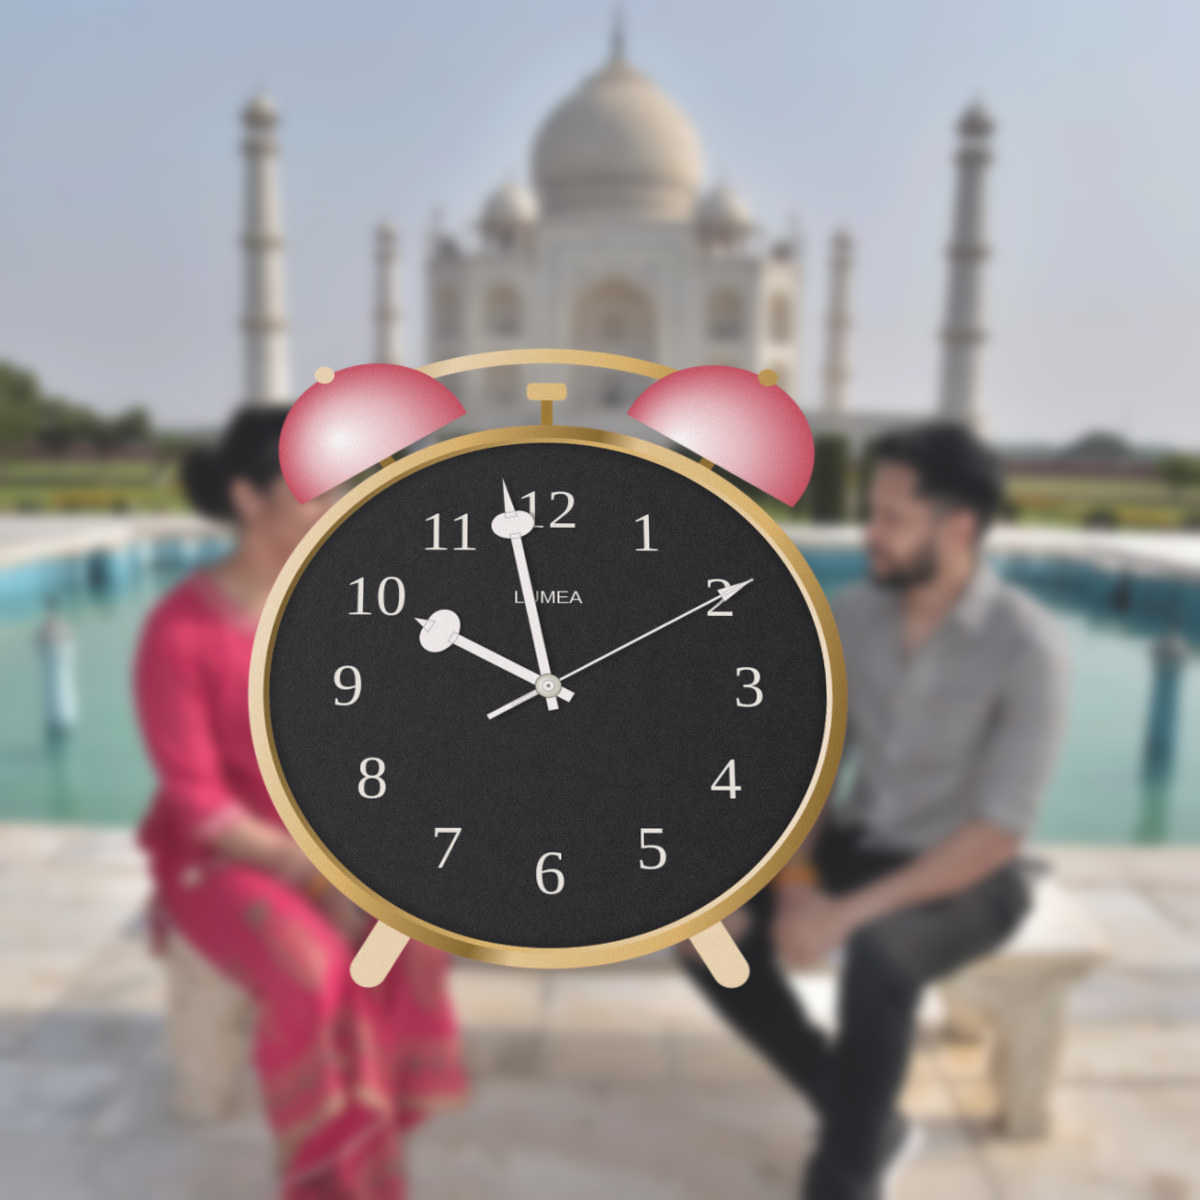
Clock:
9:58:10
